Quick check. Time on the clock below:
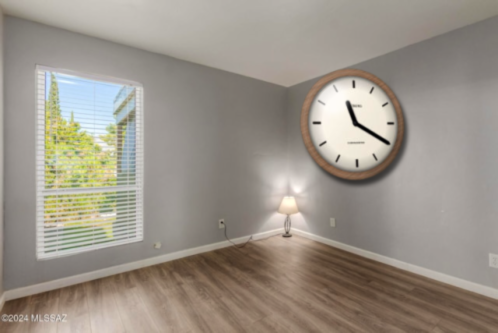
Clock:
11:20
